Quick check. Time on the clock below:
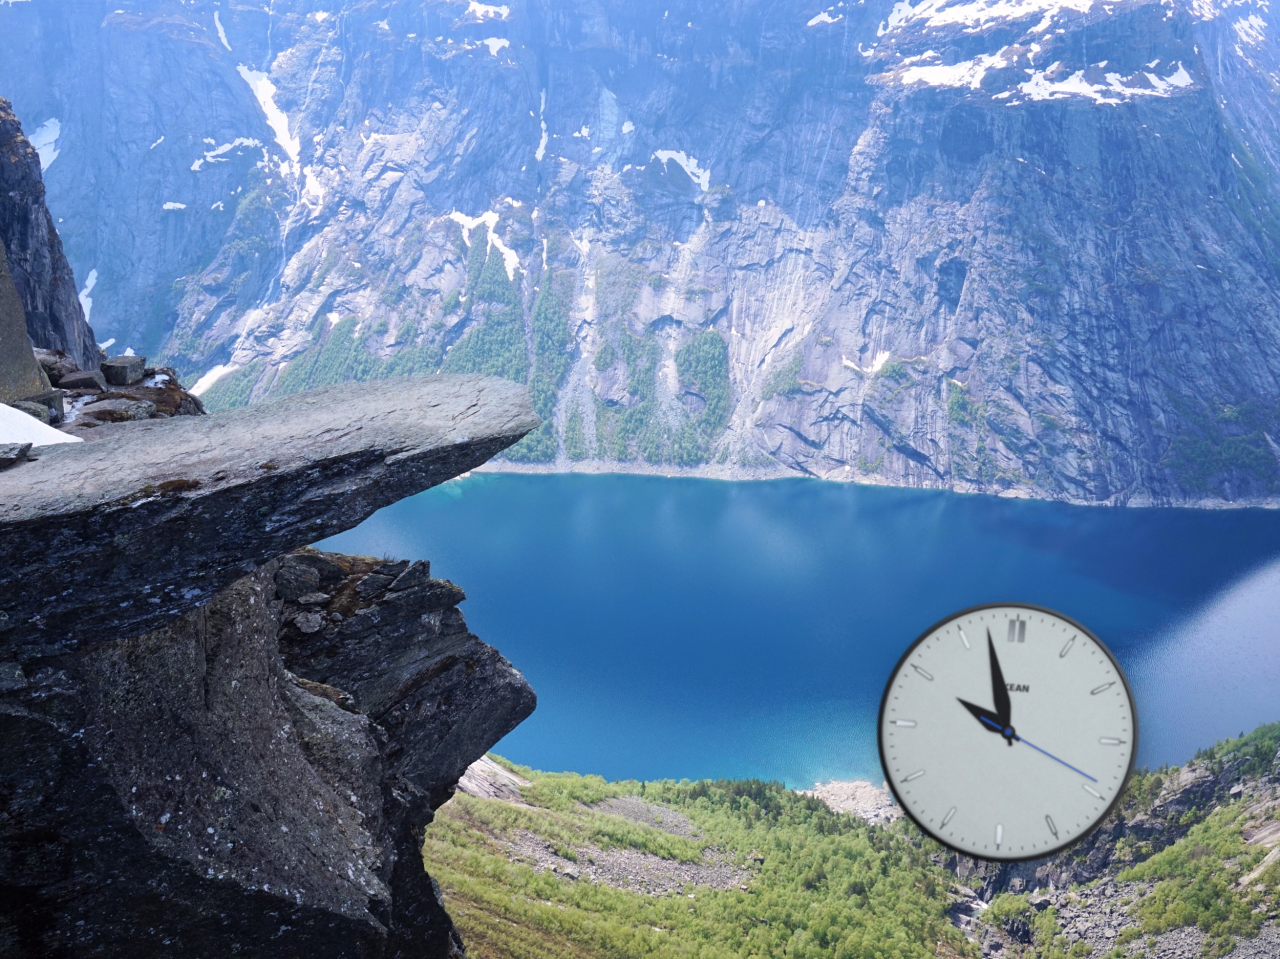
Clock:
9:57:19
